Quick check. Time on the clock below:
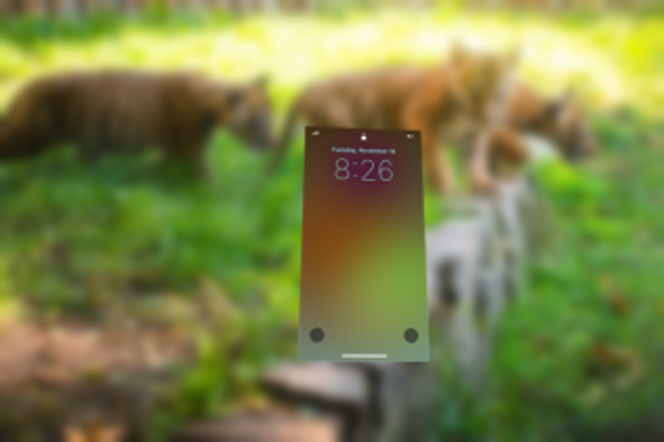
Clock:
8:26
